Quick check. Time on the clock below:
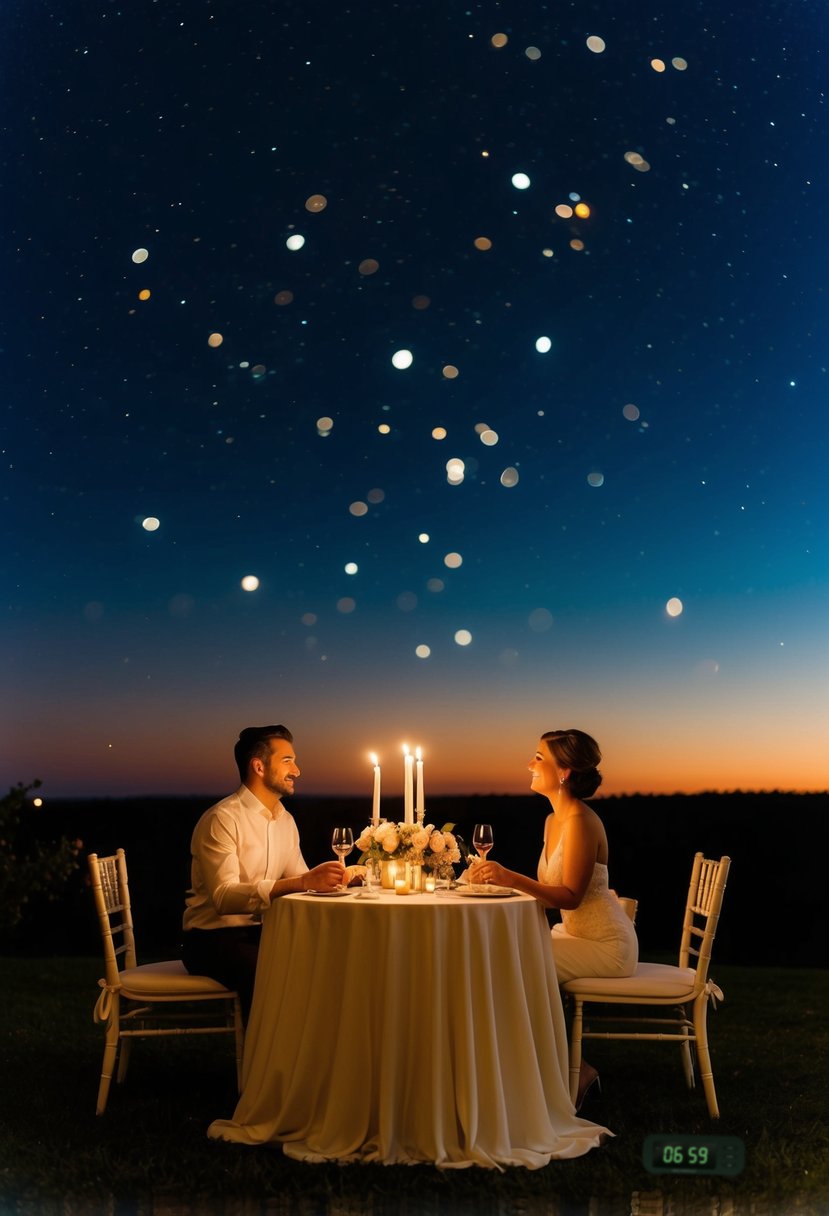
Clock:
6:59
